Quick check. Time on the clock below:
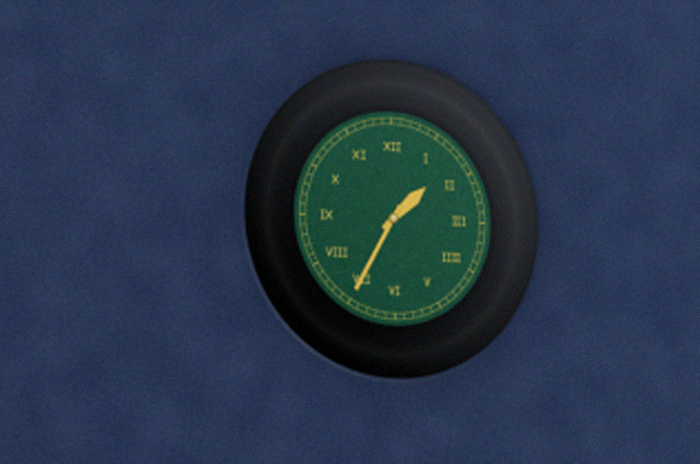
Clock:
1:35
